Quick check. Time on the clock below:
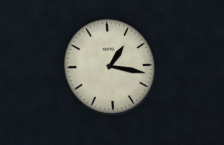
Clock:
1:17
